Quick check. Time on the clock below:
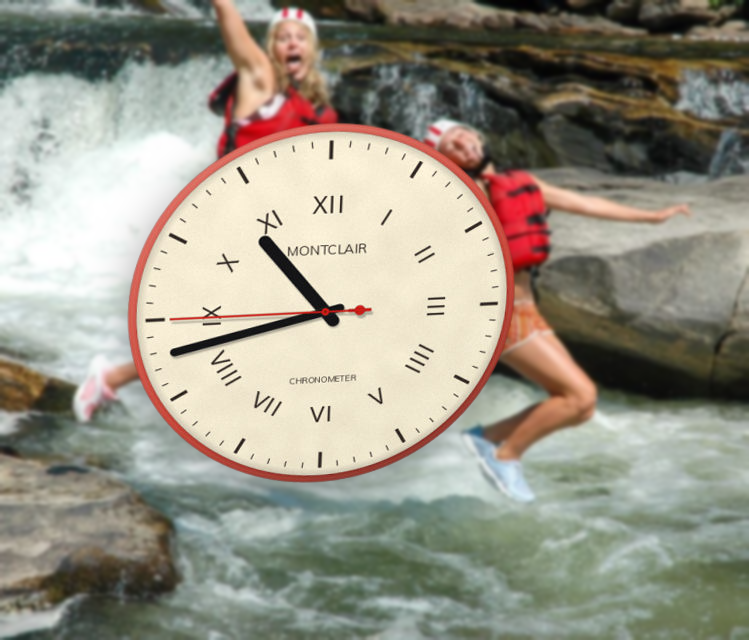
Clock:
10:42:45
